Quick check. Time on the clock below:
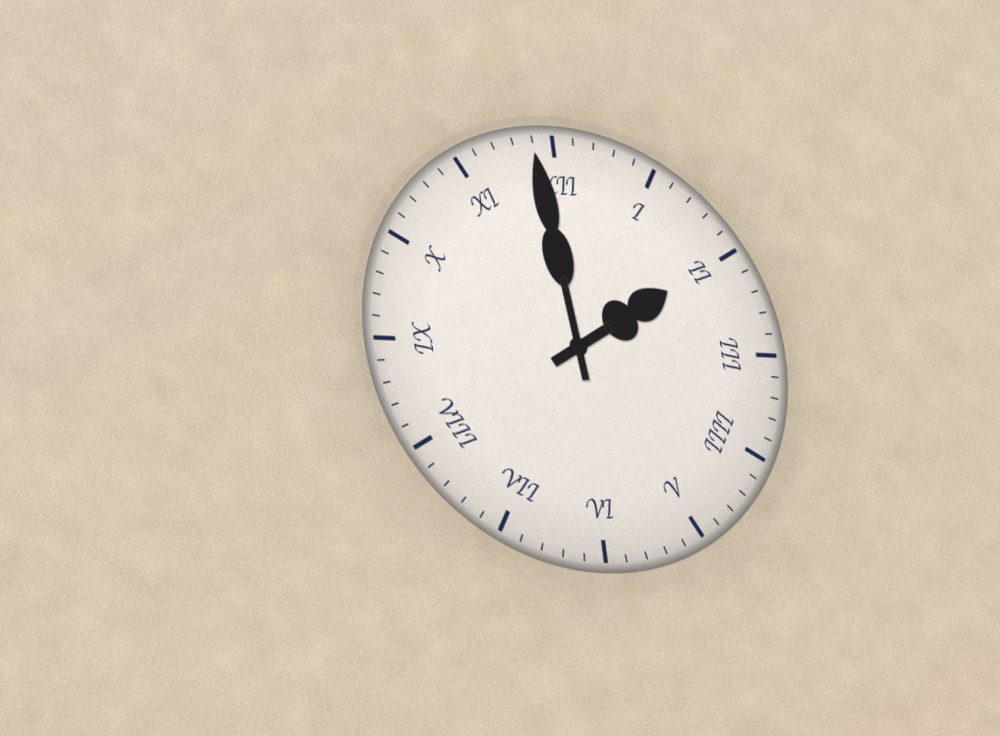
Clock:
1:59
